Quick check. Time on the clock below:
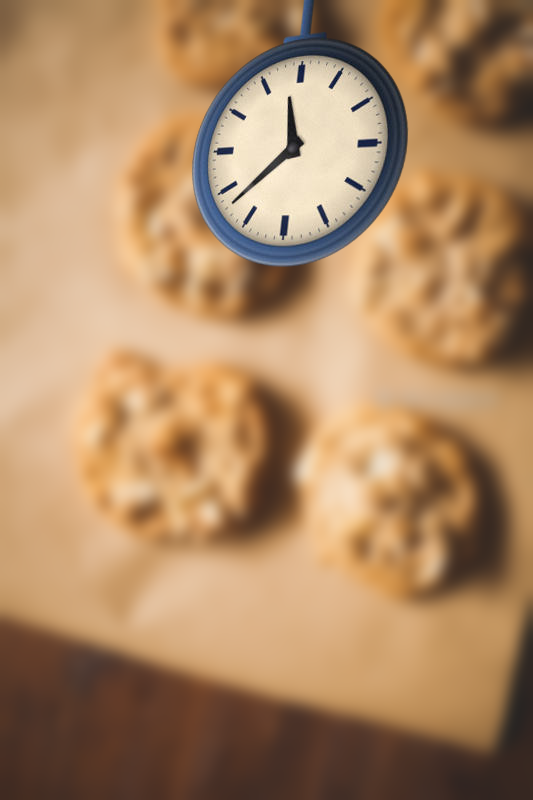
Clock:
11:38
